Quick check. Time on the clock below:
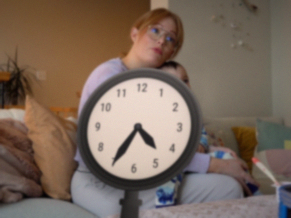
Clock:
4:35
